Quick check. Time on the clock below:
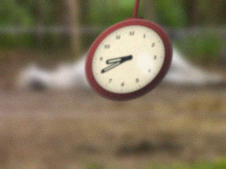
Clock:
8:40
